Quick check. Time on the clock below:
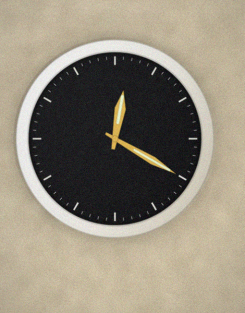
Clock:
12:20
